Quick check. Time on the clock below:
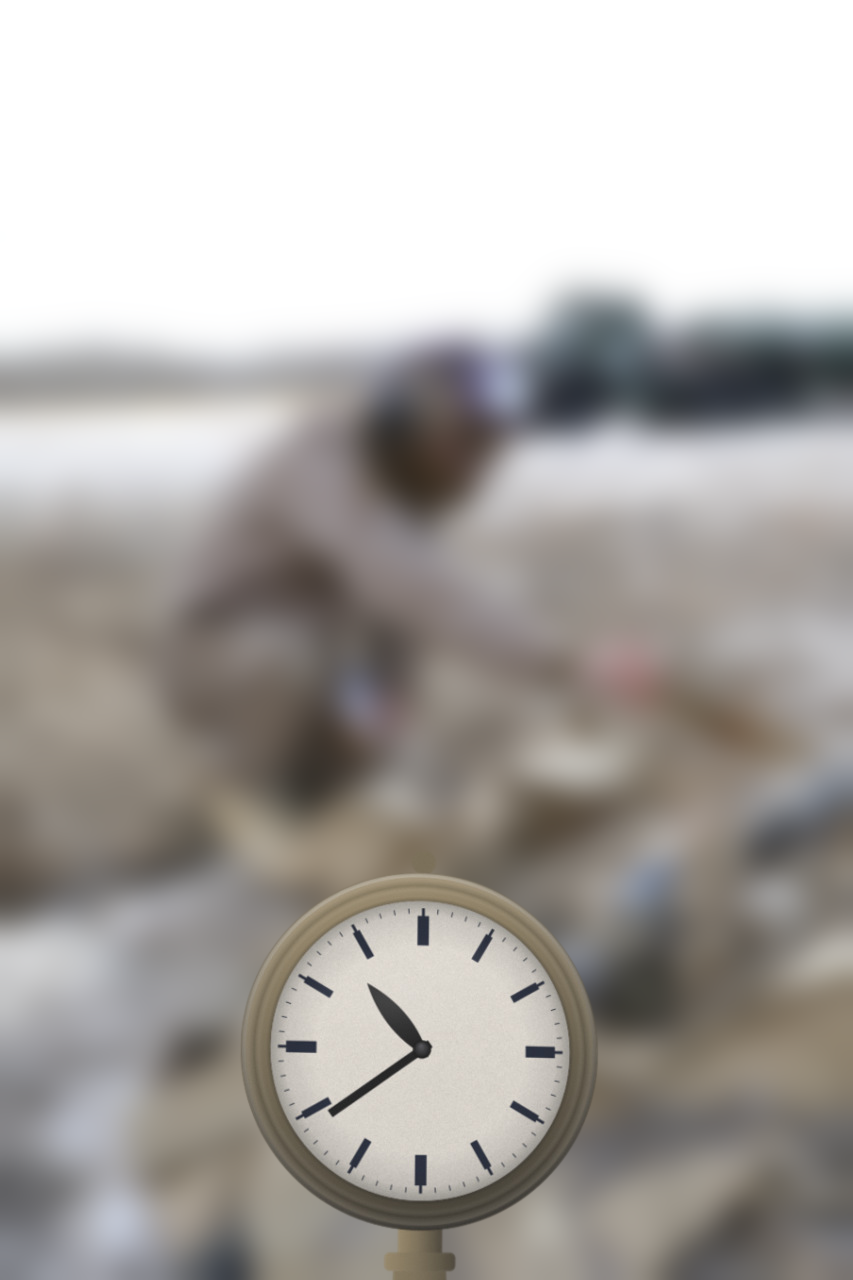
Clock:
10:39
